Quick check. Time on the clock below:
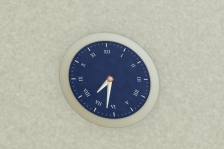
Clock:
7:32
